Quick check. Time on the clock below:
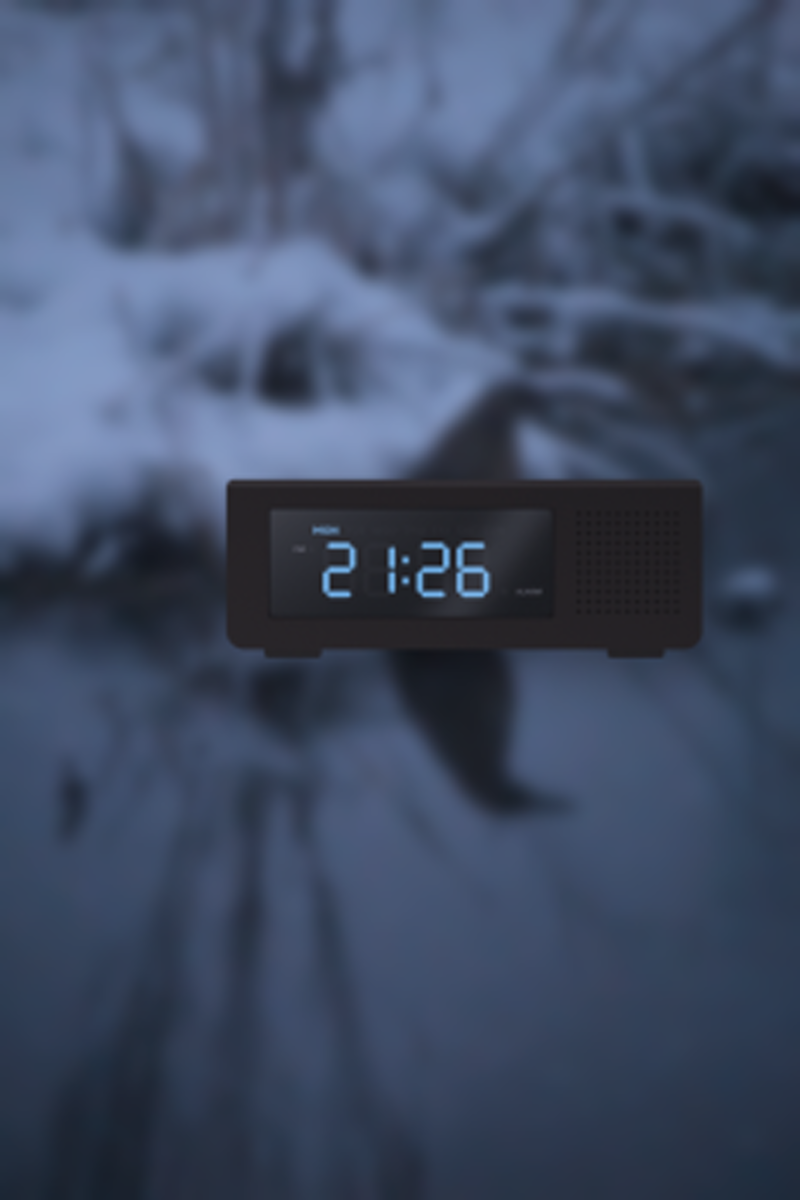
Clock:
21:26
